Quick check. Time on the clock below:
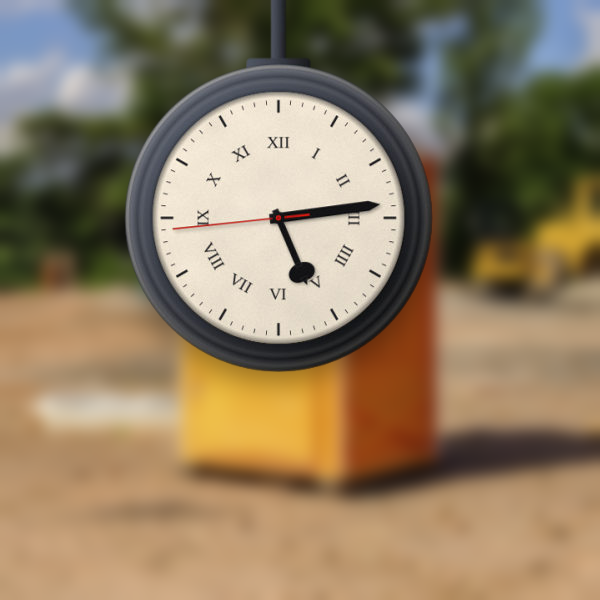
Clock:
5:13:44
